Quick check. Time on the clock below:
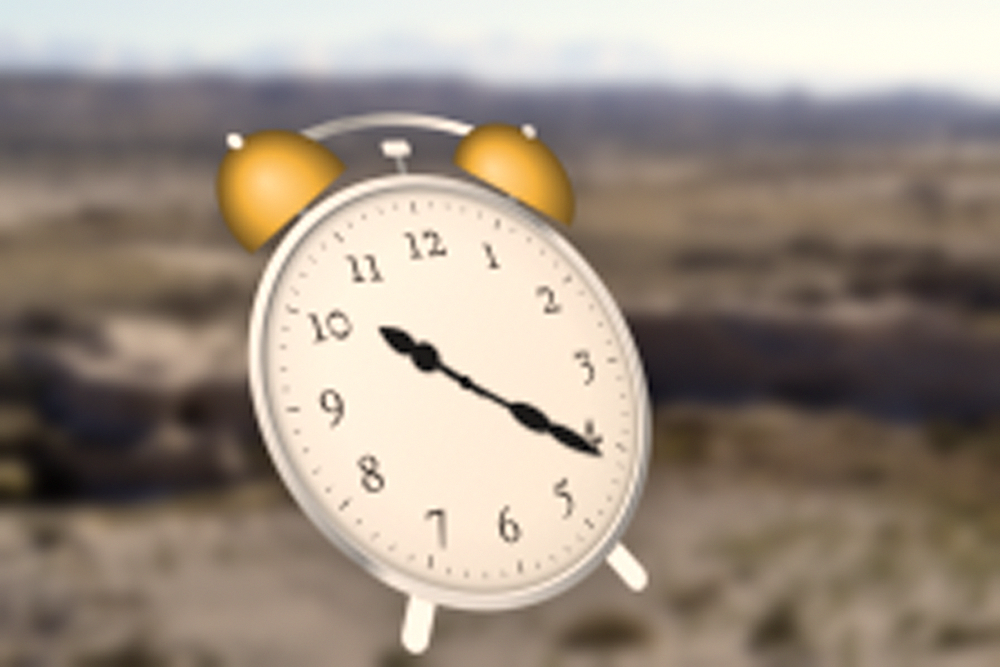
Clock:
10:21
